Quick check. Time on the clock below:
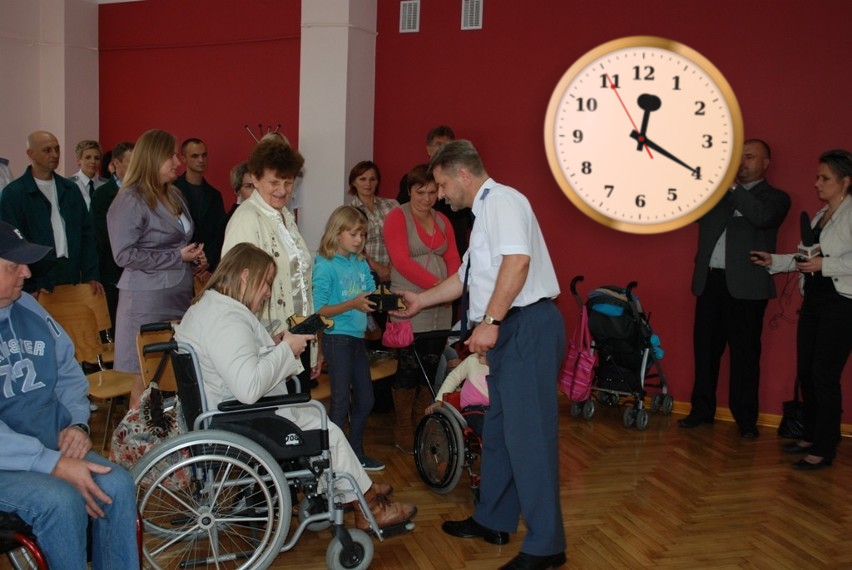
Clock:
12:19:55
